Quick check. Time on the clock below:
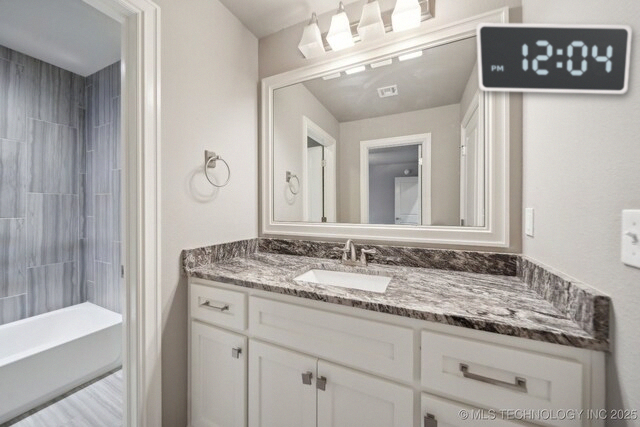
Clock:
12:04
